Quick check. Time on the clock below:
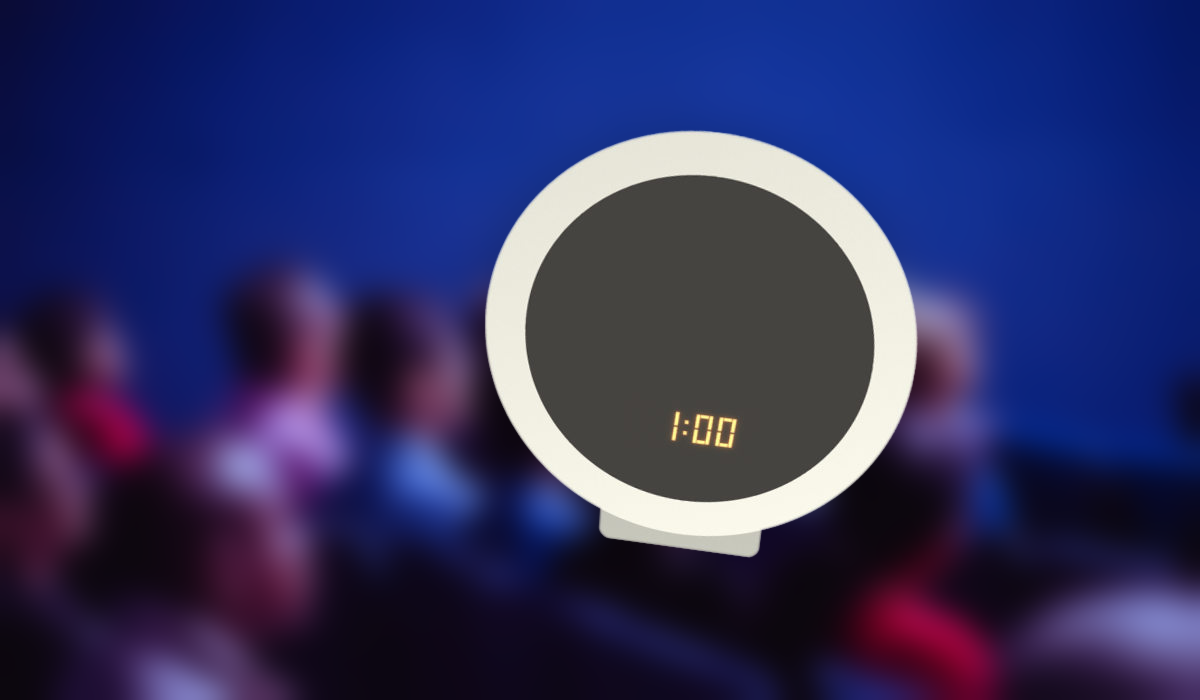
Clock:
1:00
